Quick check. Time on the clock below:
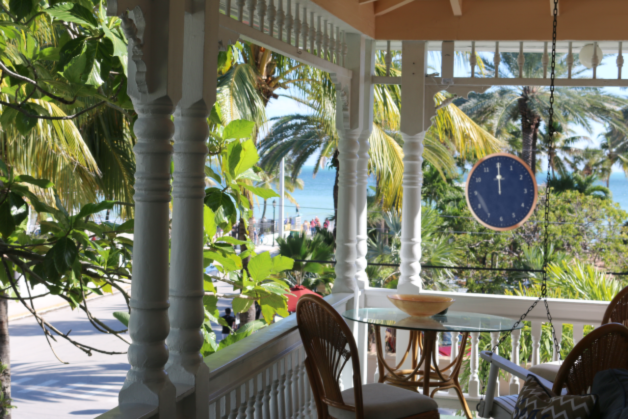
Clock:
12:00
